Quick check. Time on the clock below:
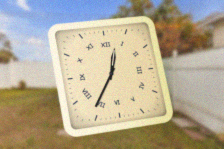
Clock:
12:36
